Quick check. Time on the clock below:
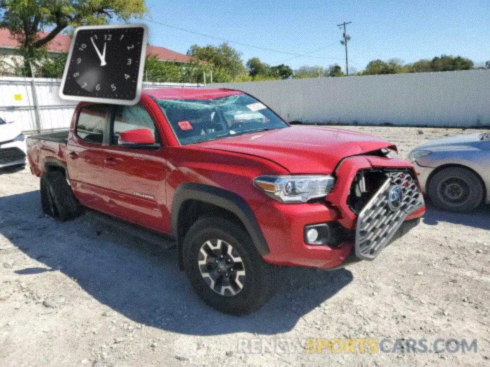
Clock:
11:54
